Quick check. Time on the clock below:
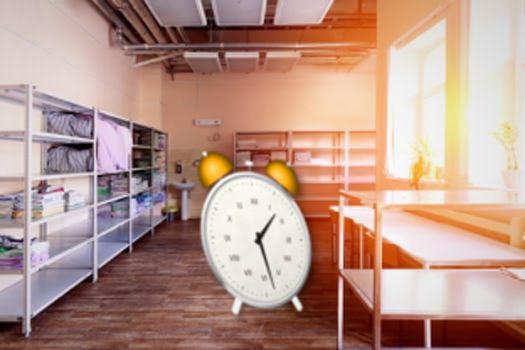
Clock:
1:28
